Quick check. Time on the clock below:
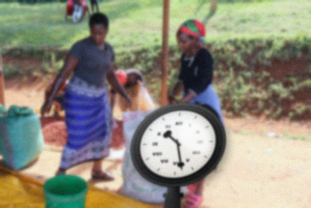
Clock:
10:28
